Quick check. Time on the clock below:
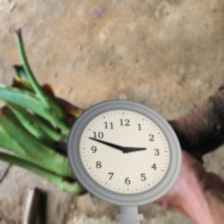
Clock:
2:48
